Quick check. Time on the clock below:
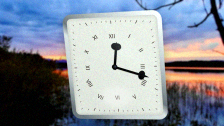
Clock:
12:18
